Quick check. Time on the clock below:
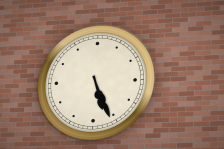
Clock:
5:26
